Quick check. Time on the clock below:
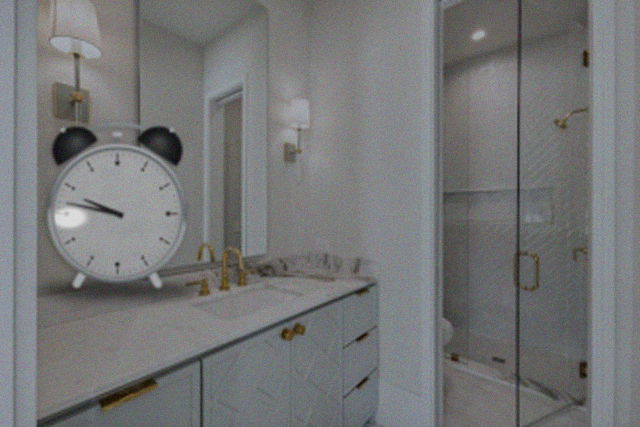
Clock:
9:47
